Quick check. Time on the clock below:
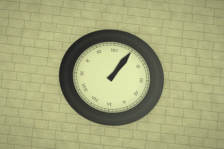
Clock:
1:05
